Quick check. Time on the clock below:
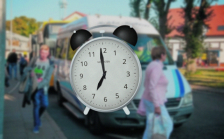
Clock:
6:59
